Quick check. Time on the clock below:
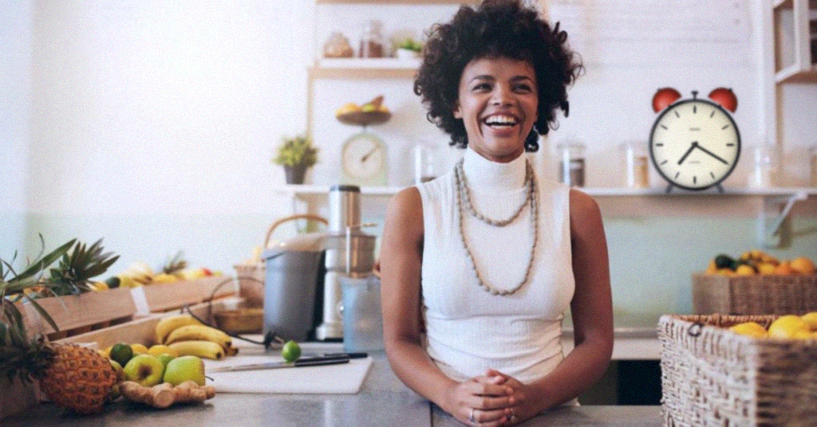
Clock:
7:20
